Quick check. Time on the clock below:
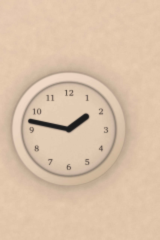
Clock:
1:47
